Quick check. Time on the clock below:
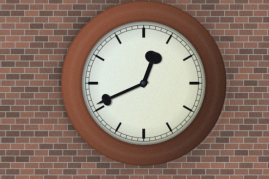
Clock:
12:41
